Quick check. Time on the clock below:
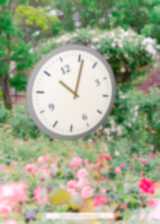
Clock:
11:06
